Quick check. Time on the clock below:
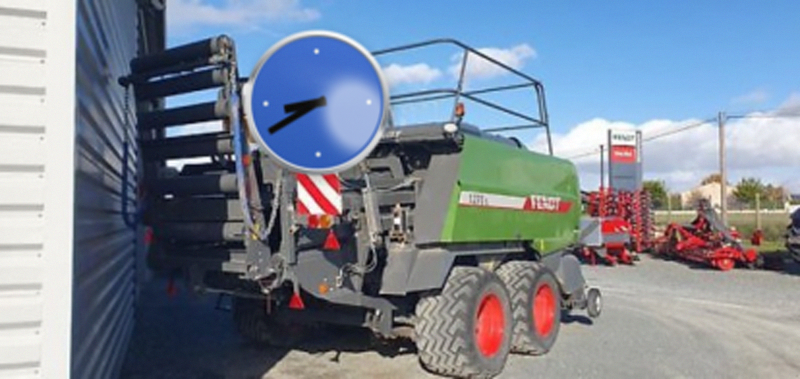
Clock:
8:40
